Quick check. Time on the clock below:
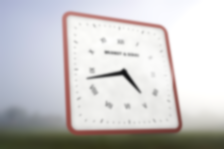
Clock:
4:43
